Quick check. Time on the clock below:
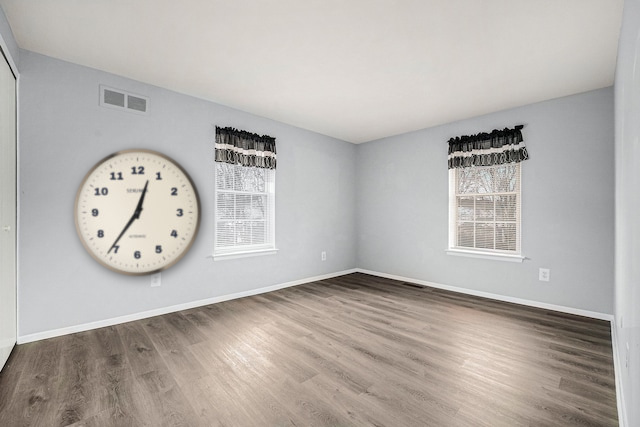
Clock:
12:36
